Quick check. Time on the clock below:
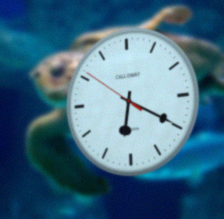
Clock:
6:19:51
